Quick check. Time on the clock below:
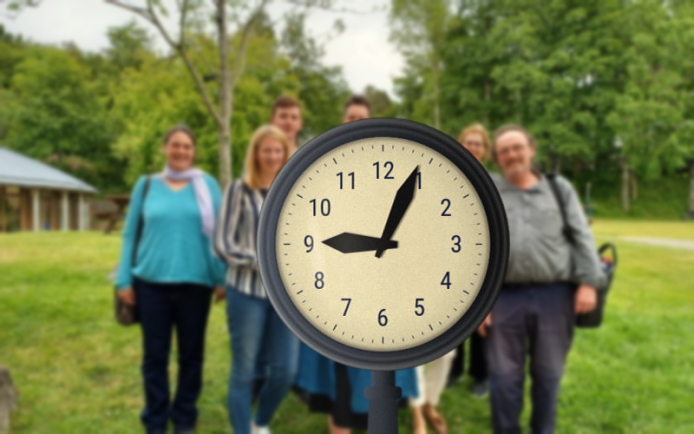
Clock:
9:04
